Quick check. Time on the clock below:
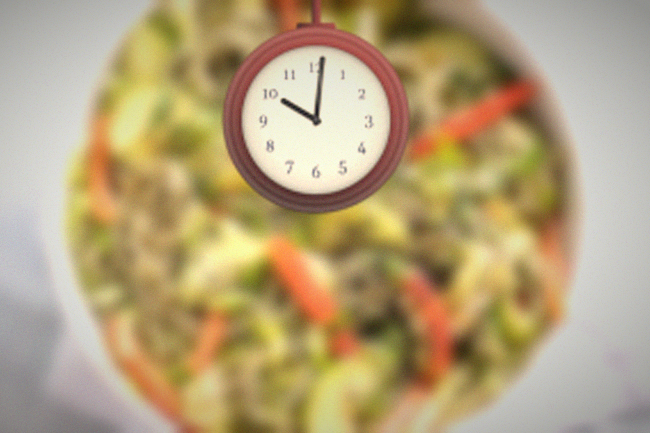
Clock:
10:01
